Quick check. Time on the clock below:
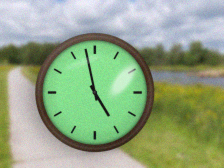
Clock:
4:58
